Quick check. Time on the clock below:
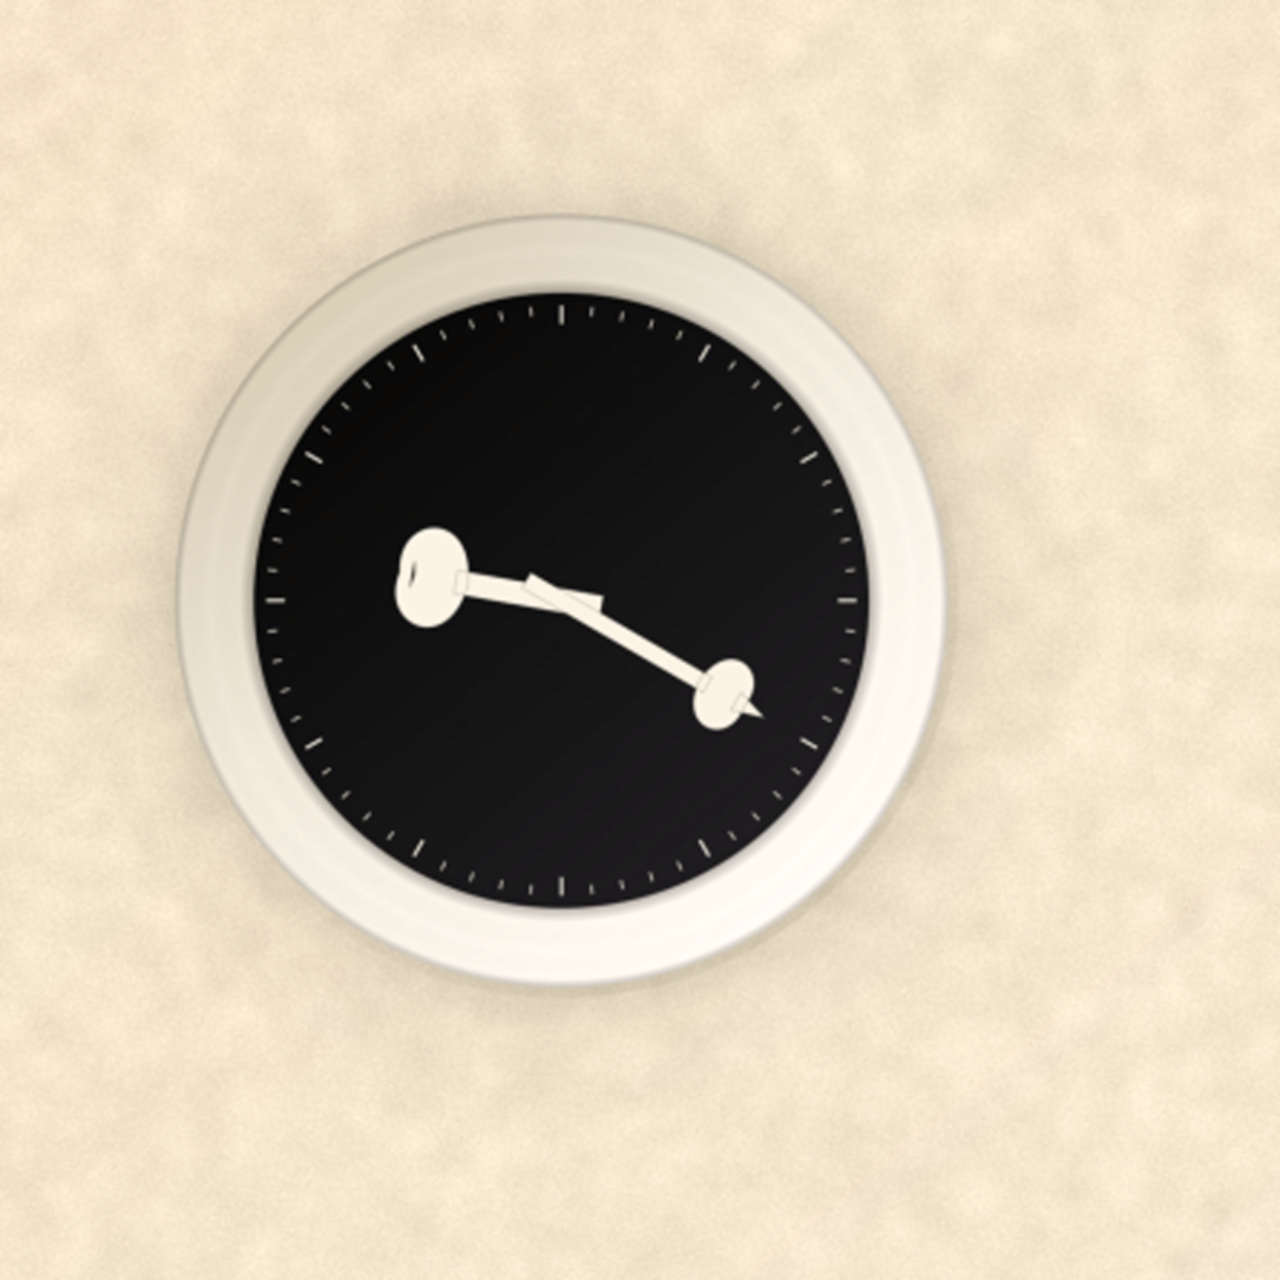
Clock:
9:20
